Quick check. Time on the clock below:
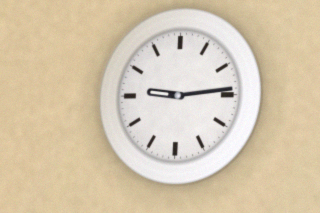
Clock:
9:14
